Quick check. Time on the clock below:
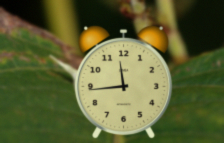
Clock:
11:44
